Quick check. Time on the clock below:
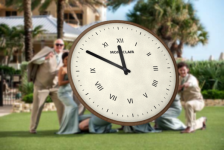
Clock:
11:50
